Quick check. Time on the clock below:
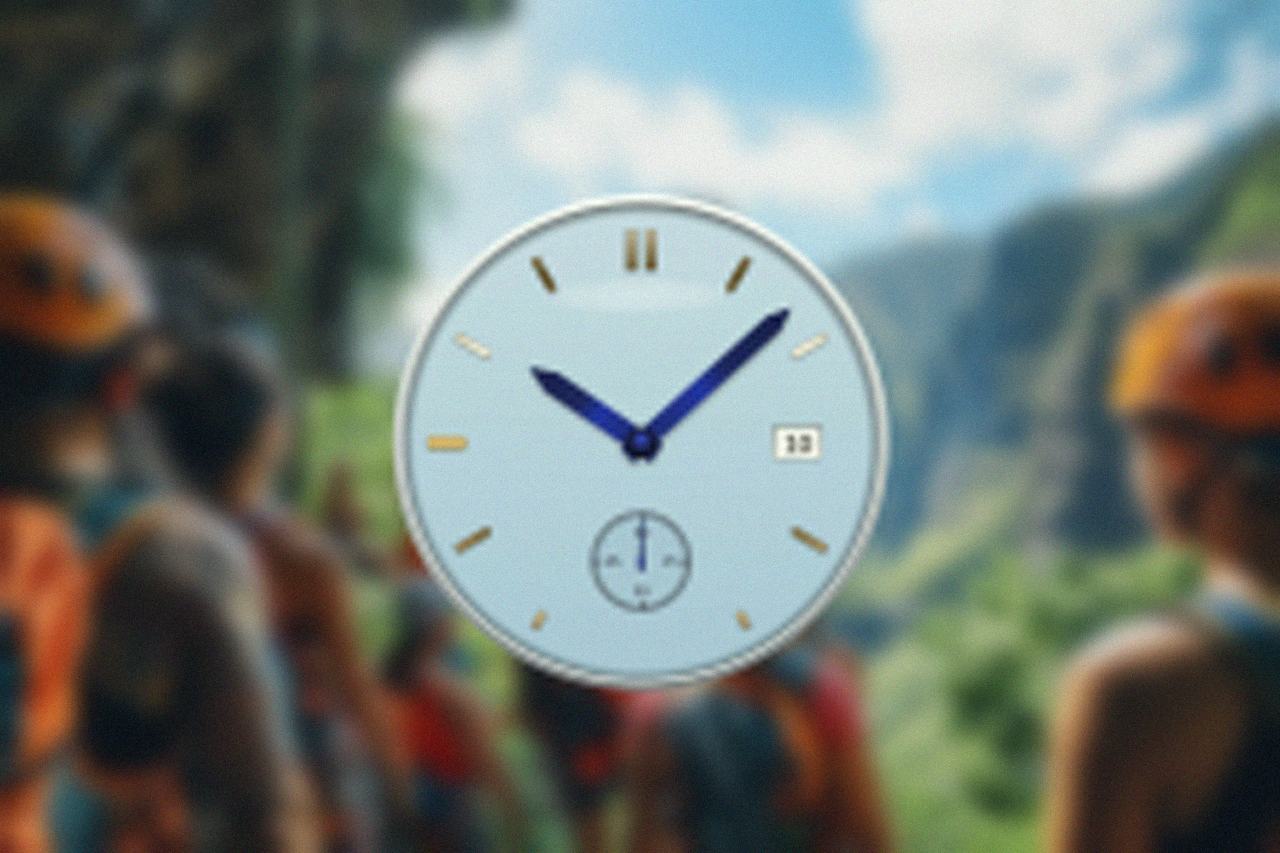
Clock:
10:08
